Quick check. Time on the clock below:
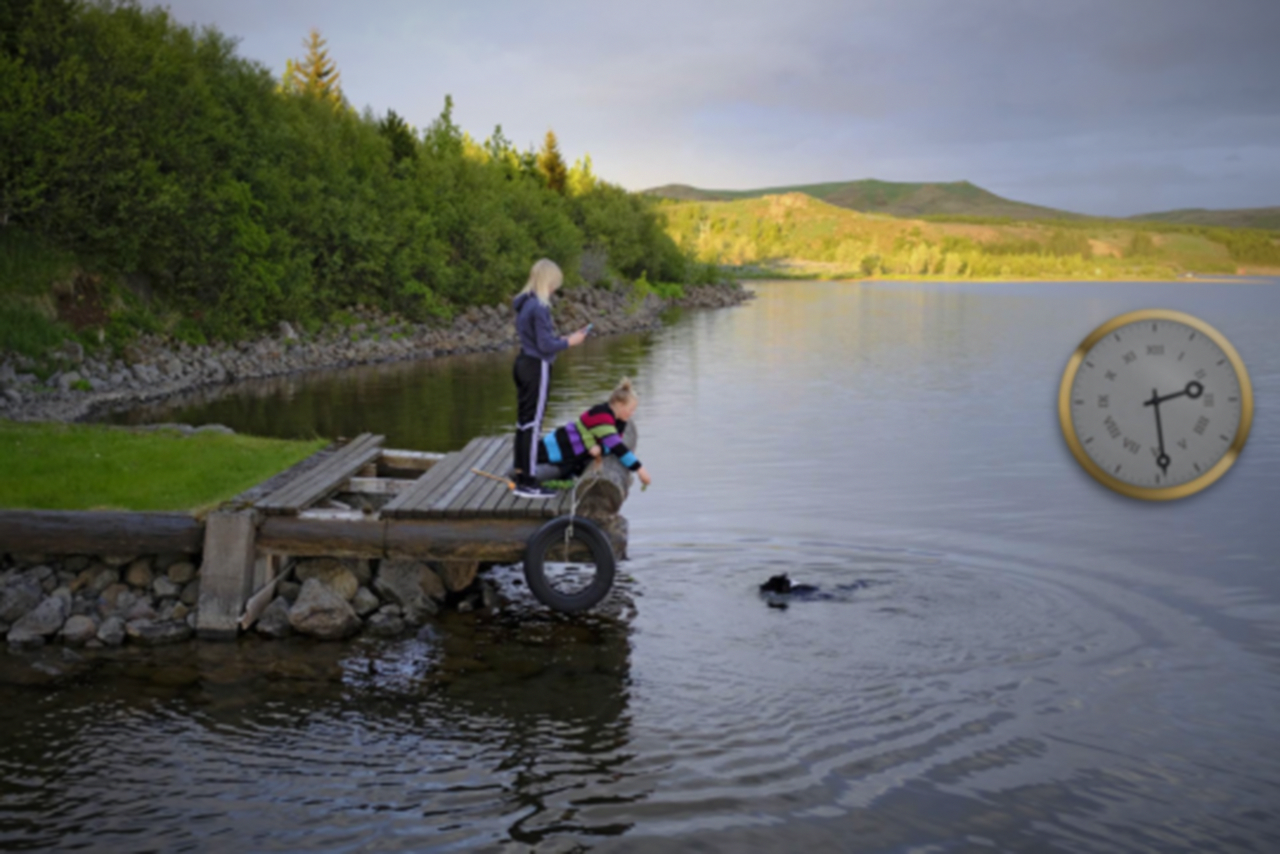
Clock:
2:29
